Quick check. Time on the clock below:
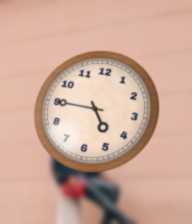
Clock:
4:45
